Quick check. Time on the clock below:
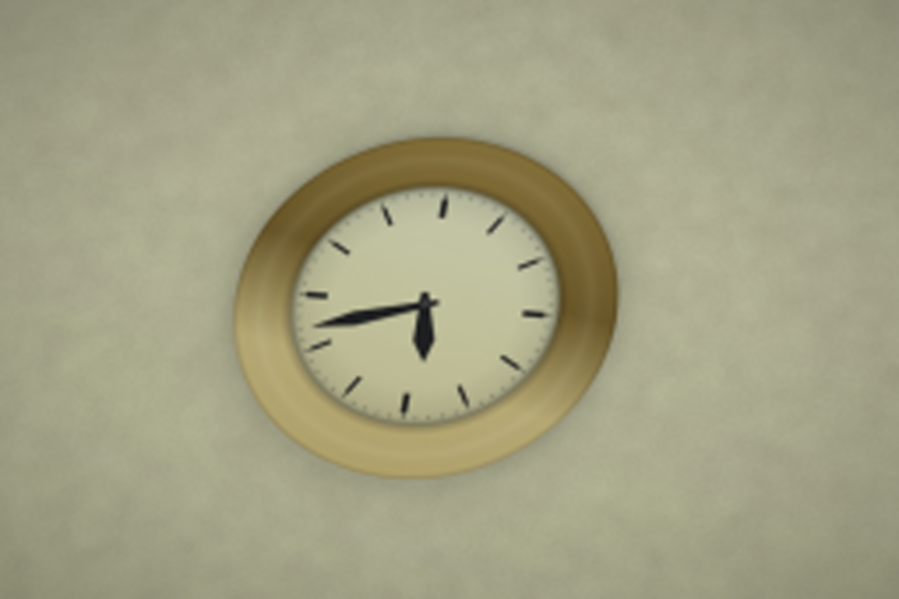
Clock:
5:42
